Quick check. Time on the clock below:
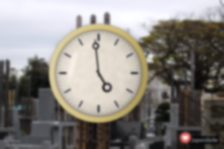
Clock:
4:59
